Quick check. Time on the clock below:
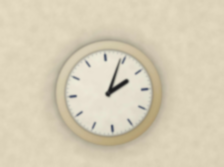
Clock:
2:04
